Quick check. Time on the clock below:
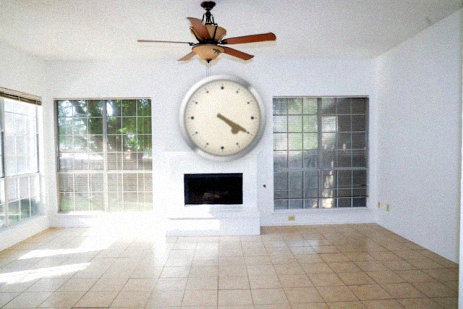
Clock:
4:20
